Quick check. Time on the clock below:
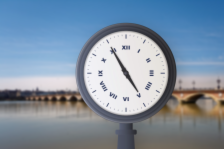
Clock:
4:55
